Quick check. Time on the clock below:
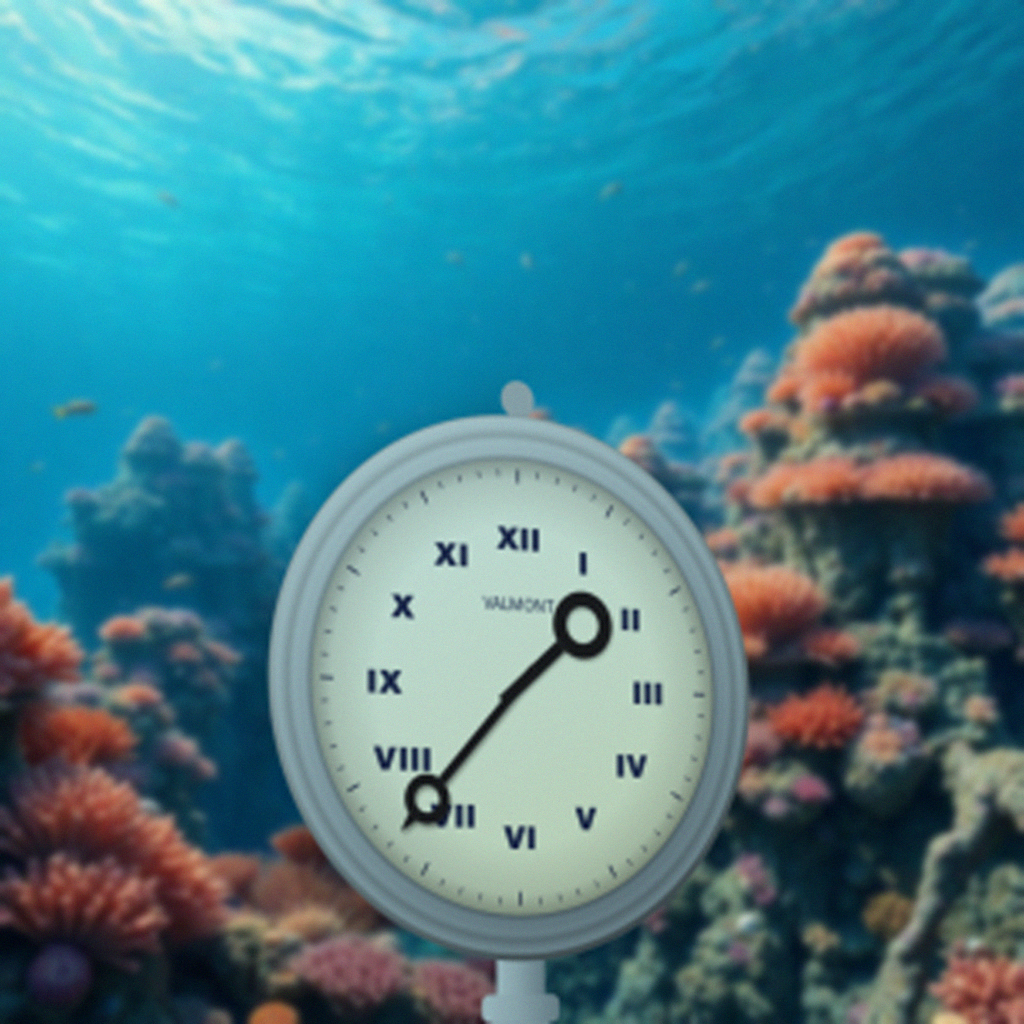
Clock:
1:37
